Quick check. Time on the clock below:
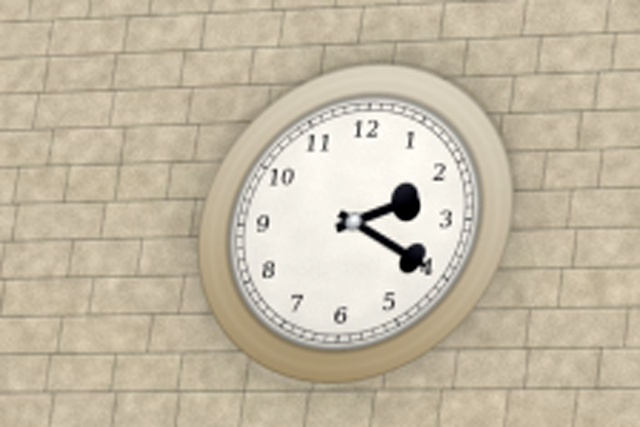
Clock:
2:20
